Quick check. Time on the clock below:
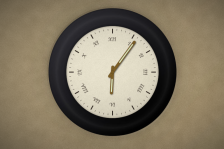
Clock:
6:06
